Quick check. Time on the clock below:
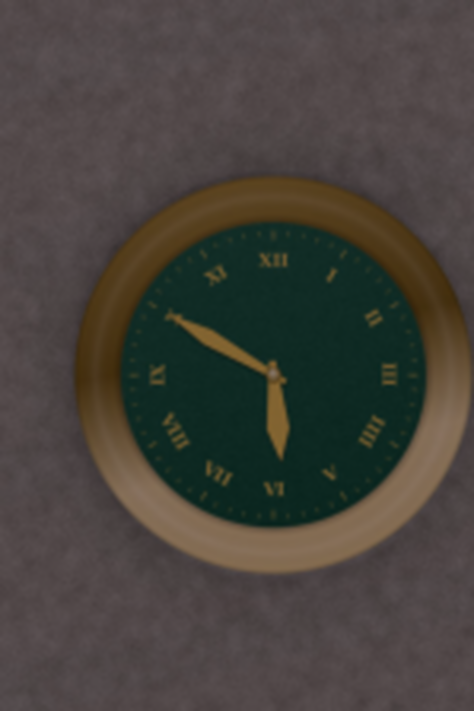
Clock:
5:50
